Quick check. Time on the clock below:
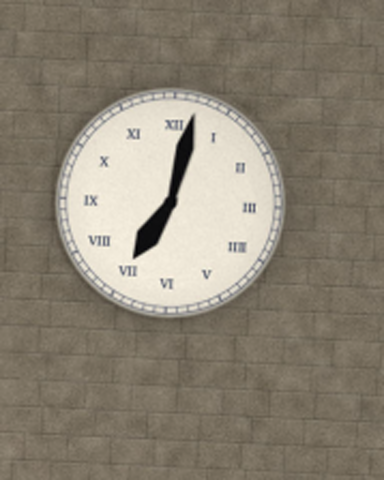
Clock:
7:02
